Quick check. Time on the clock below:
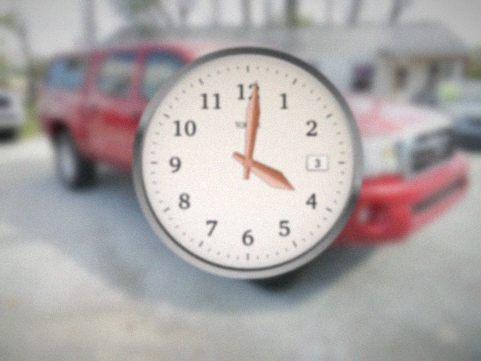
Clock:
4:01
